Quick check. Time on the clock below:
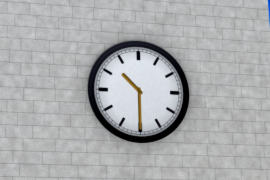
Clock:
10:30
